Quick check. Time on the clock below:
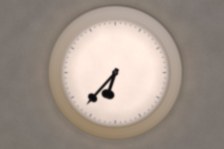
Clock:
6:37
